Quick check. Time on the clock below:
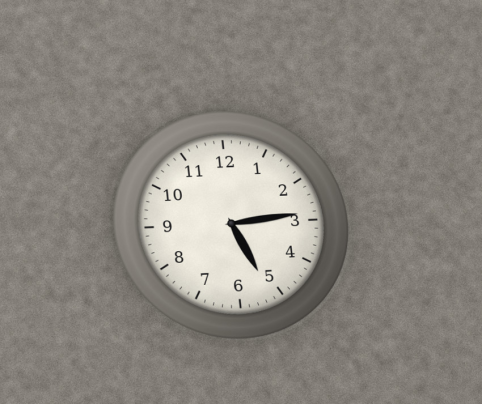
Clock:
5:14
